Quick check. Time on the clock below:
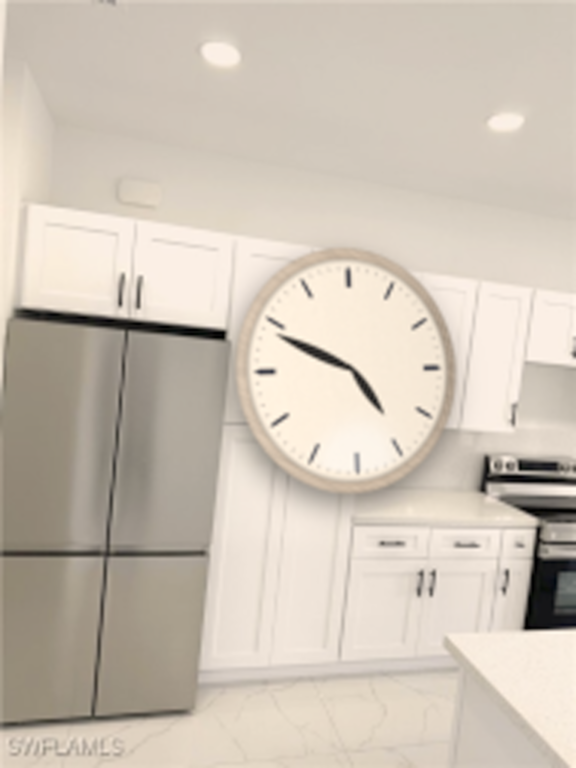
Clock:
4:49
